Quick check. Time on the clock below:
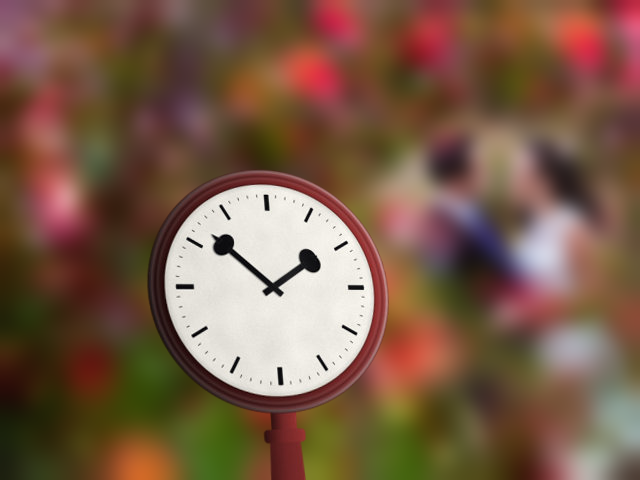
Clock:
1:52
